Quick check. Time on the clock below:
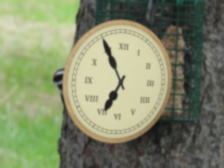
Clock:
6:55
